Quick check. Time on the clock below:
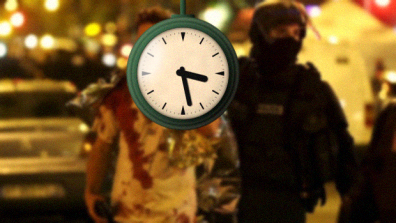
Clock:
3:28
